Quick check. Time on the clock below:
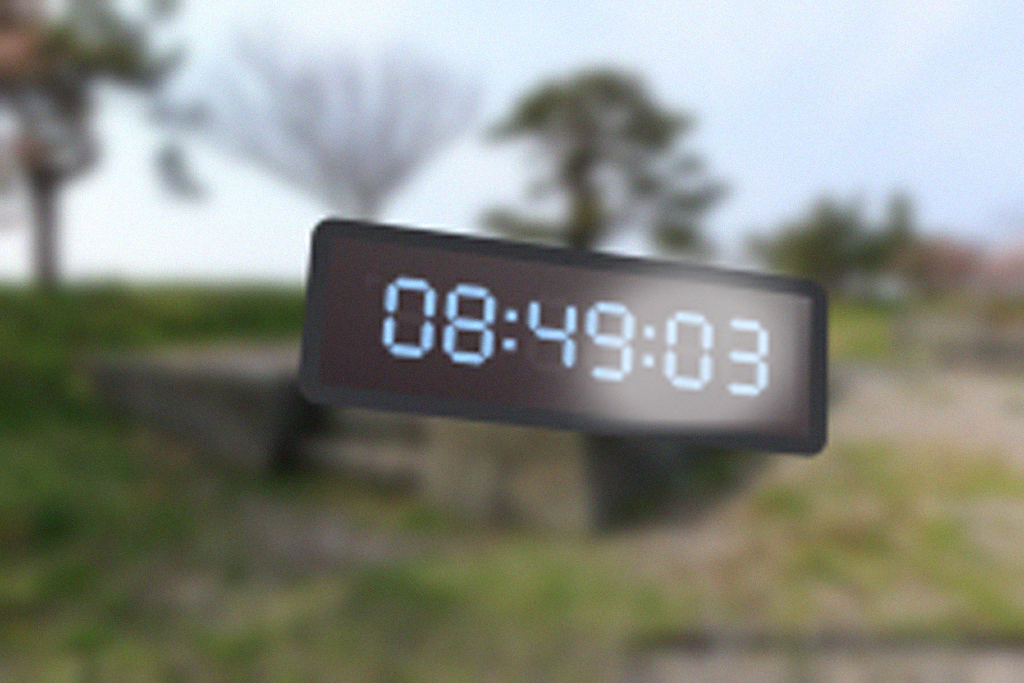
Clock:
8:49:03
